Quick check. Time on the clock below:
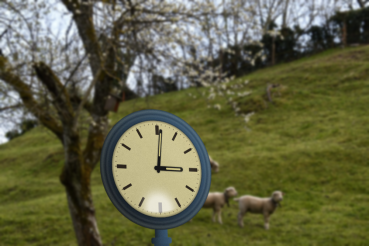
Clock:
3:01
